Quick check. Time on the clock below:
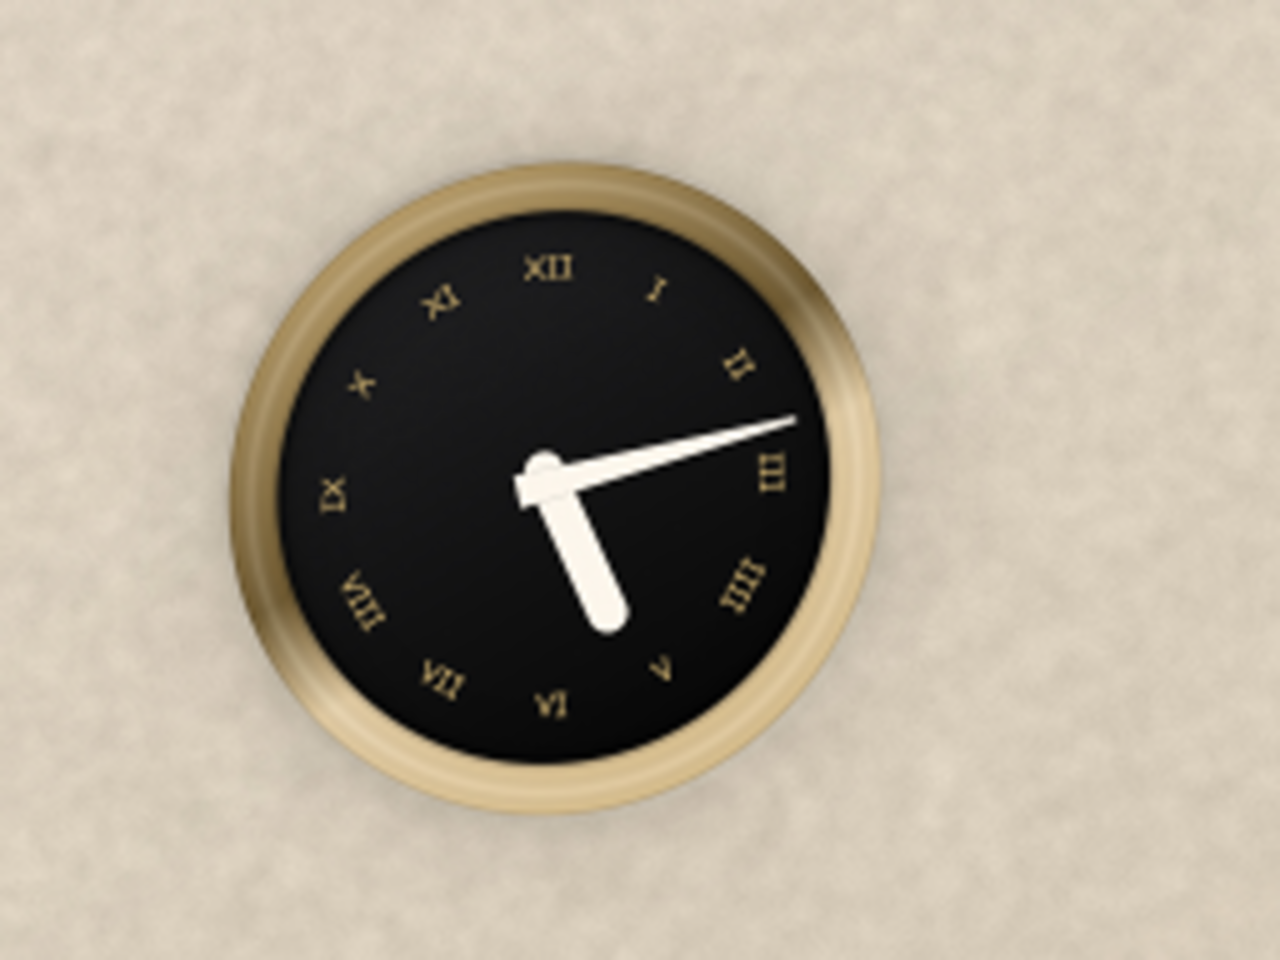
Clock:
5:13
